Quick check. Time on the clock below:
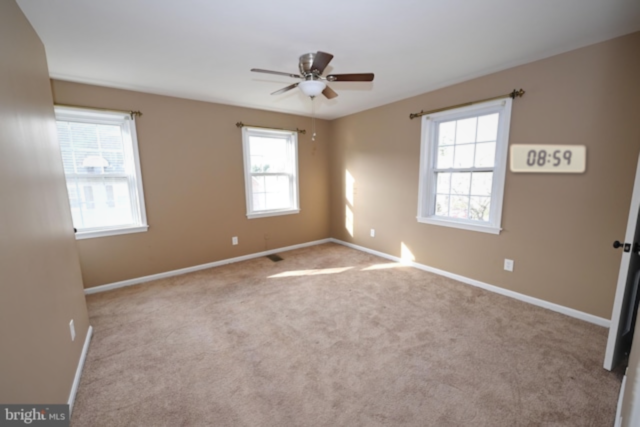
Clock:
8:59
